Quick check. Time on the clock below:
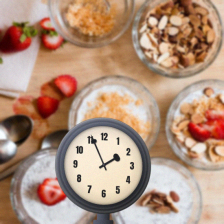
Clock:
1:56
